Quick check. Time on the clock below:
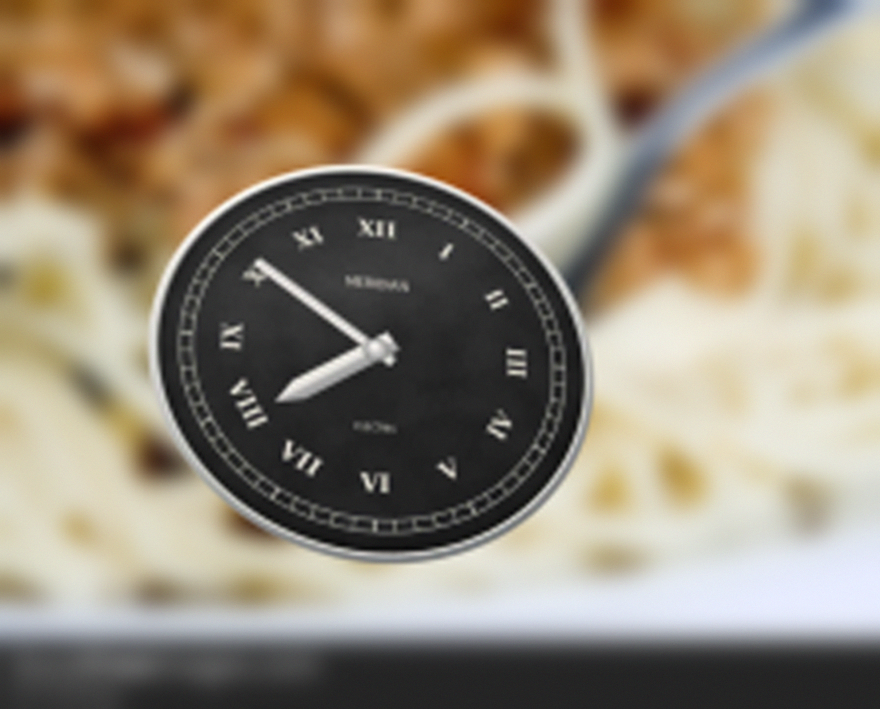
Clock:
7:51
